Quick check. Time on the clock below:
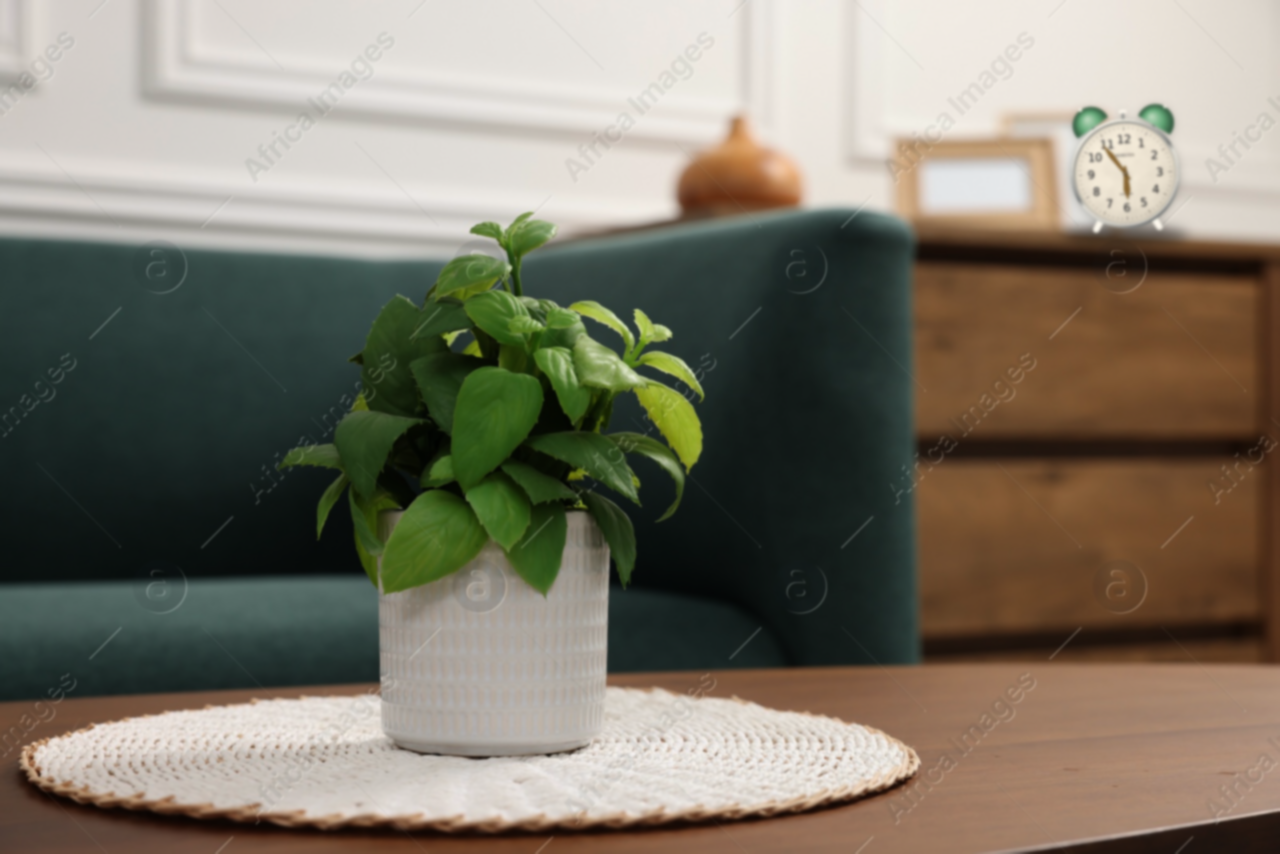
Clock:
5:54
